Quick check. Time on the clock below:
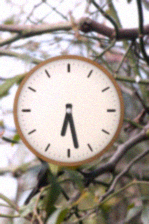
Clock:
6:28
